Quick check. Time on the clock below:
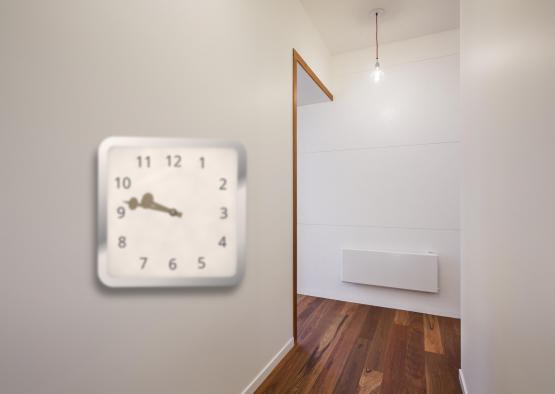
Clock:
9:47
